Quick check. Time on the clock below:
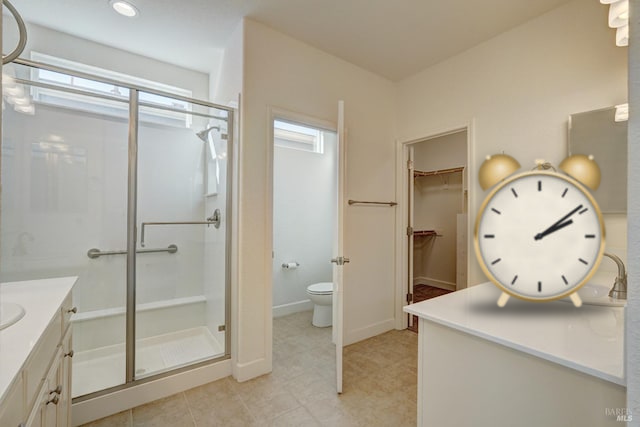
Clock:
2:09
